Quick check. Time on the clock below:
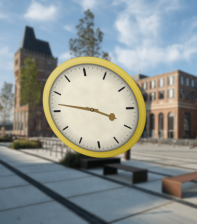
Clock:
3:47
